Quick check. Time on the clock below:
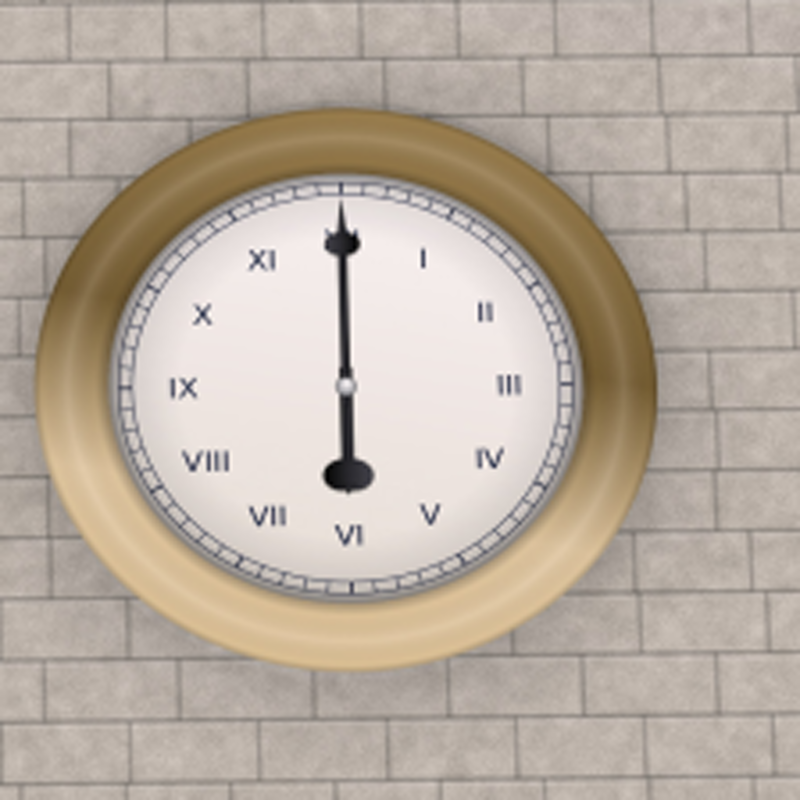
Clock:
6:00
